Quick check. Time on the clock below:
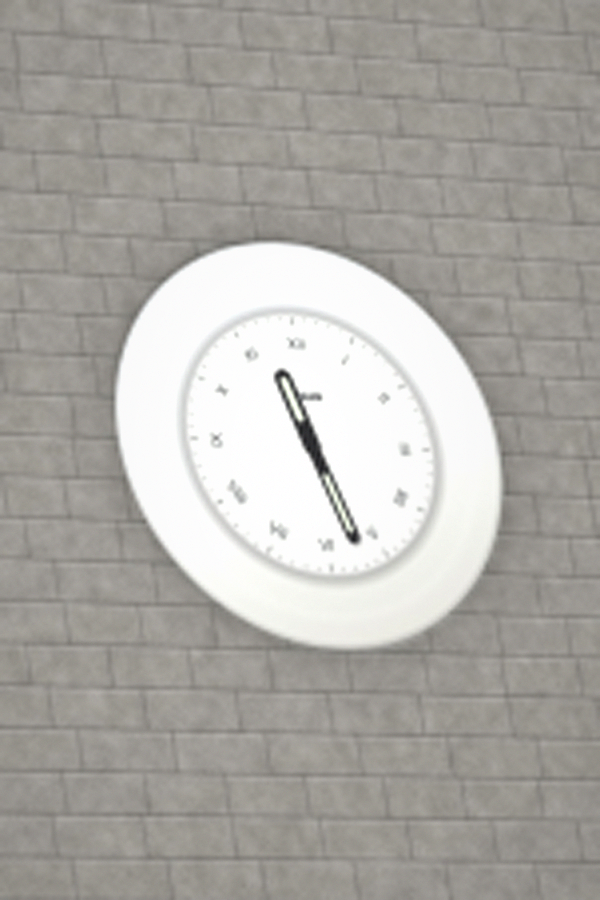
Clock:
11:27
